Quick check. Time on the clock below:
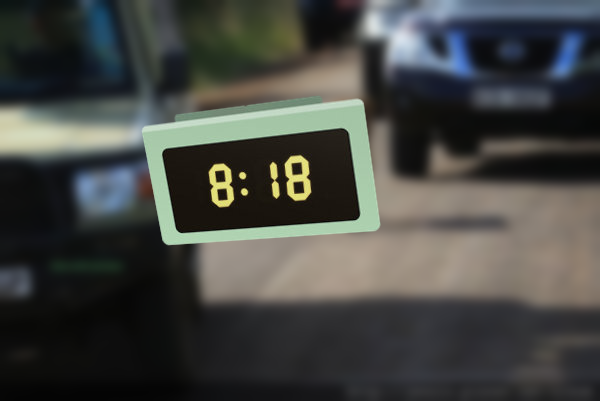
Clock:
8:18
